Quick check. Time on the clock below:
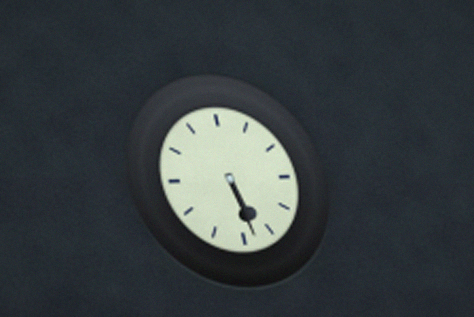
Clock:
5:28
